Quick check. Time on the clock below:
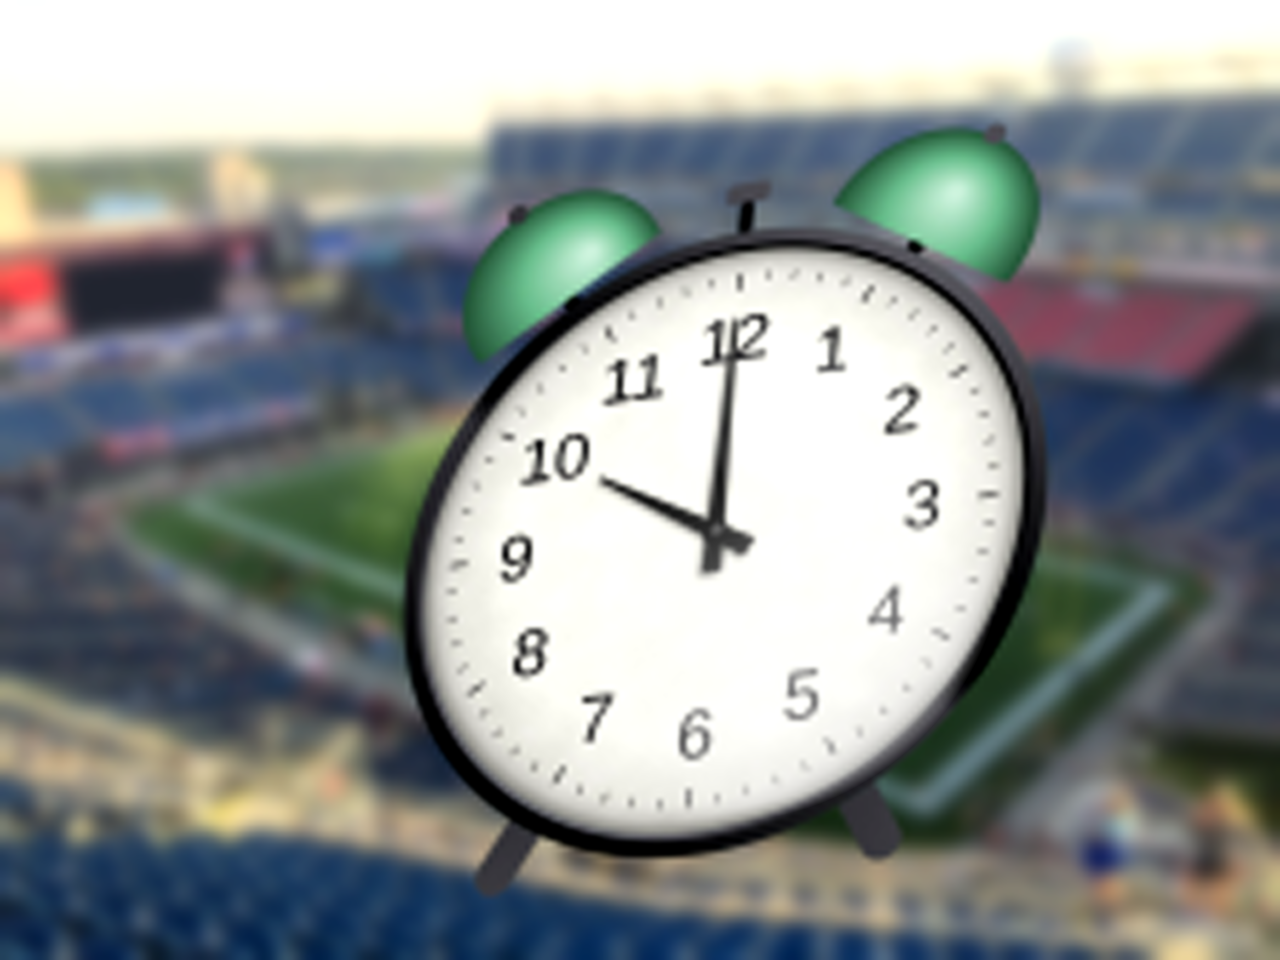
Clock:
10:00
